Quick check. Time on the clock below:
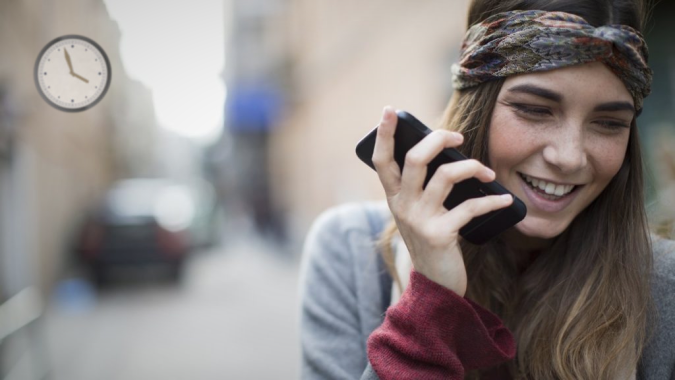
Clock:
3:57
